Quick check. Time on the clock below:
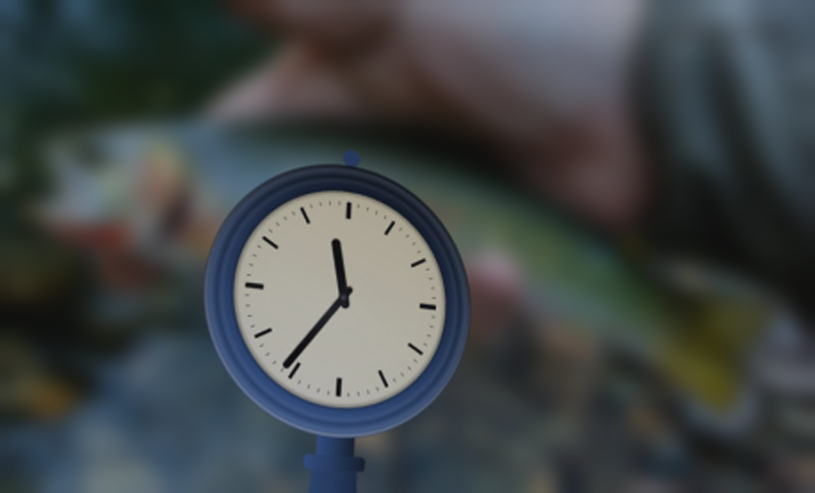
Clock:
11:36
